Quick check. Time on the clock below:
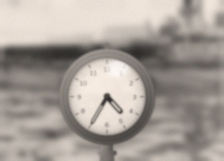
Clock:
4:35
